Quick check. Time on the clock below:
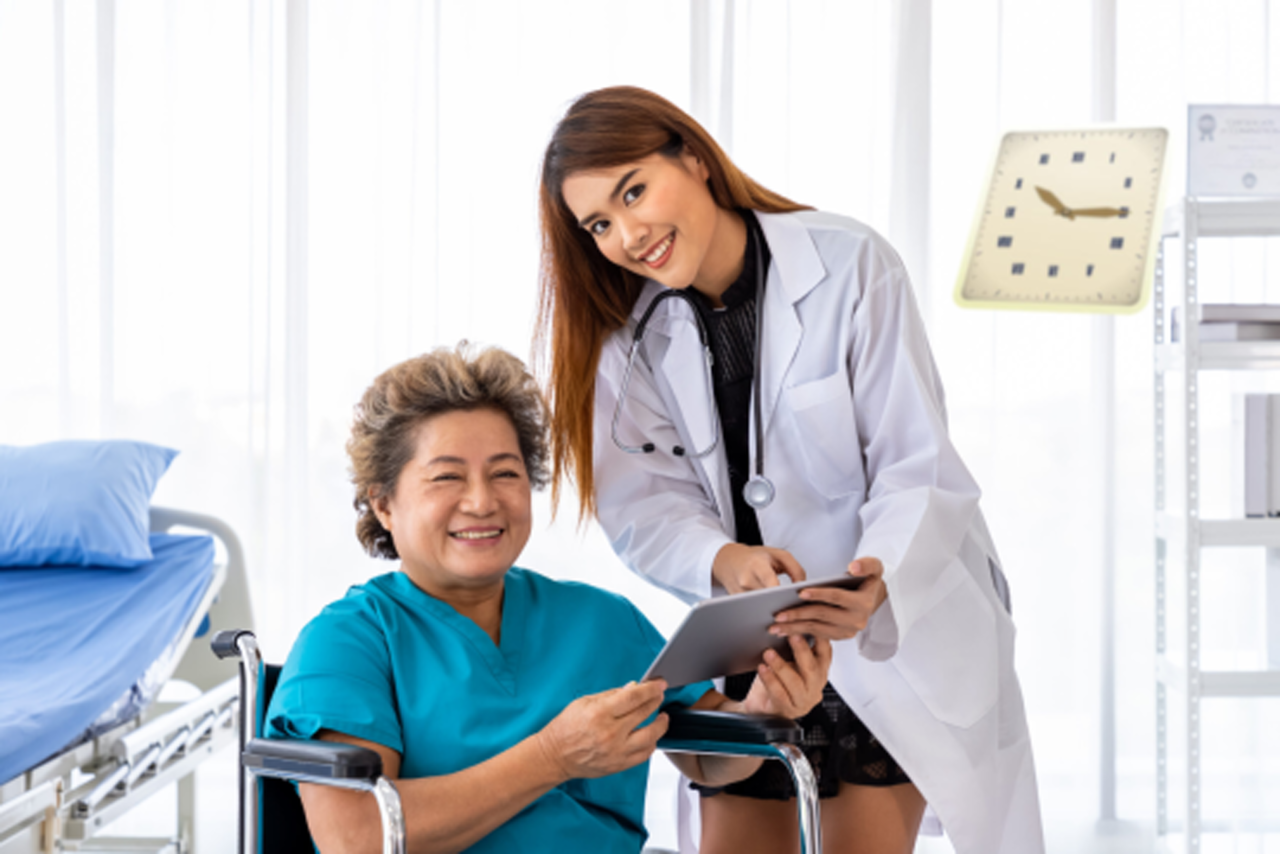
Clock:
10:15
